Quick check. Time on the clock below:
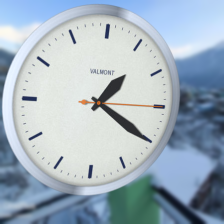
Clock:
1:20:15
